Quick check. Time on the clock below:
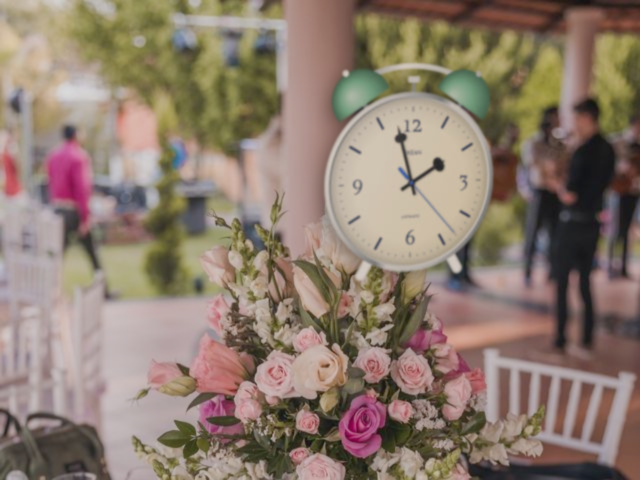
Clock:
1:57:23
